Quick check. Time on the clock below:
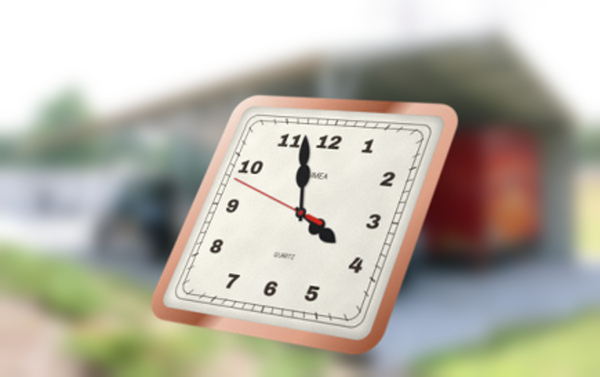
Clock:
3:56:48
